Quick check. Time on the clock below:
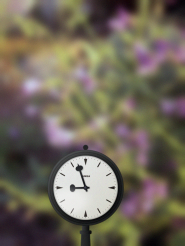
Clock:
8:57
